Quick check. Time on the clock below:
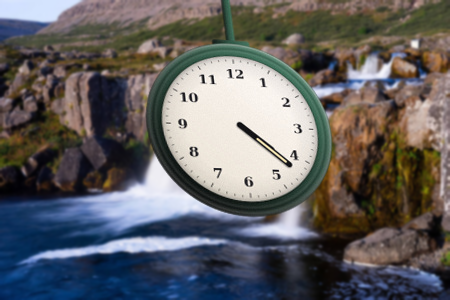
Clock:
4:22
